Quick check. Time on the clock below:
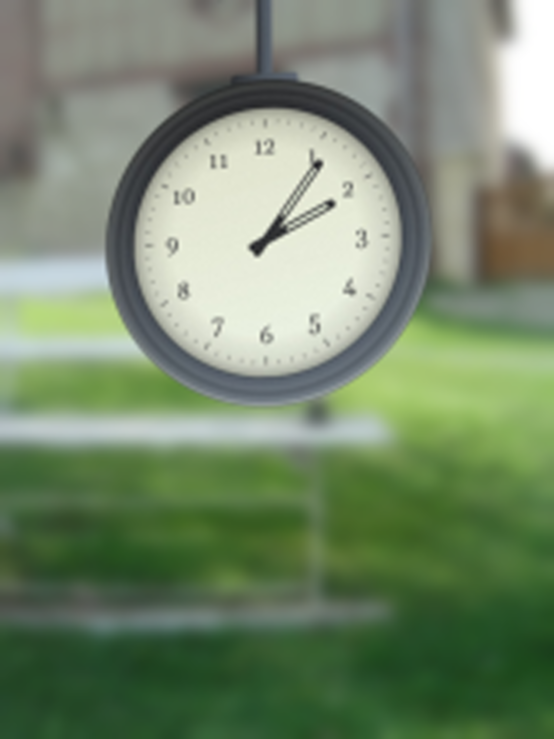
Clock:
2:06
